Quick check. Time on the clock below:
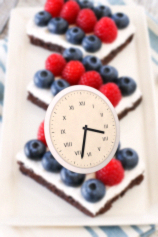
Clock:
3:33
